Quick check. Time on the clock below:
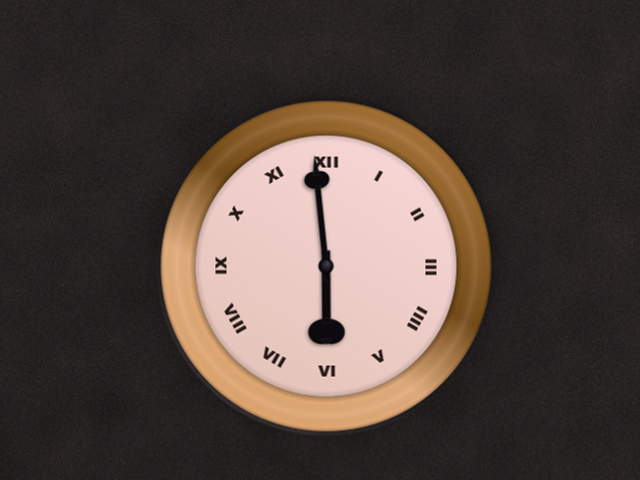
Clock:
5:59
